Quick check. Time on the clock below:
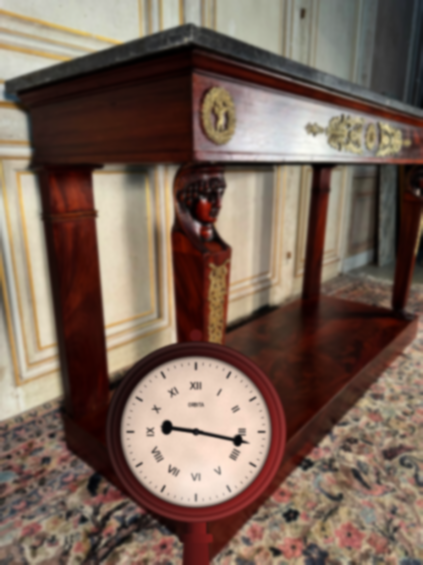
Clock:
9:17
